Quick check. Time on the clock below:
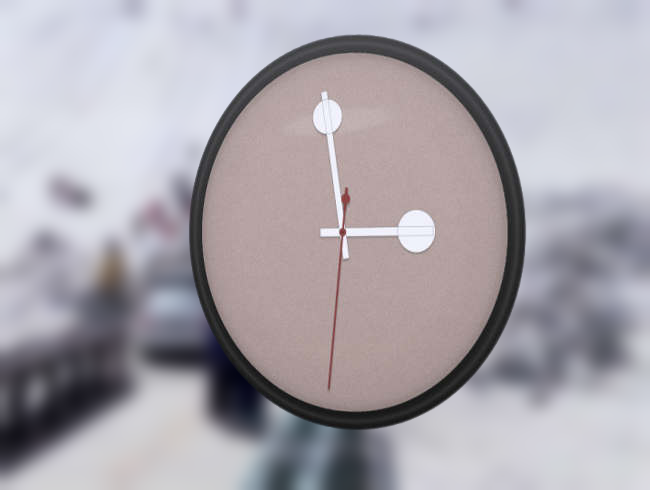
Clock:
2:58:31
